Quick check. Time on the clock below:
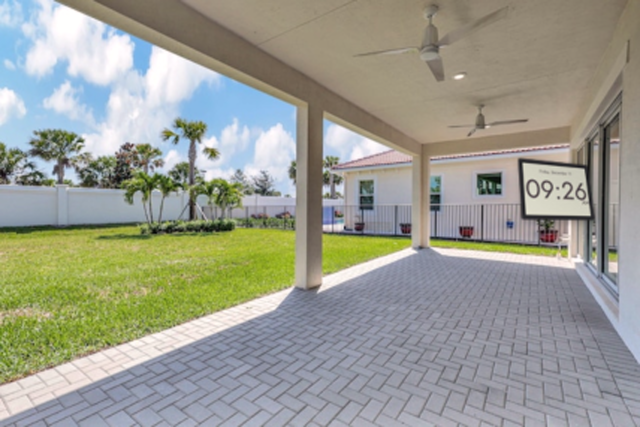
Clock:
9:26
